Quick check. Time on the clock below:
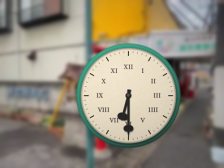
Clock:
6:30
